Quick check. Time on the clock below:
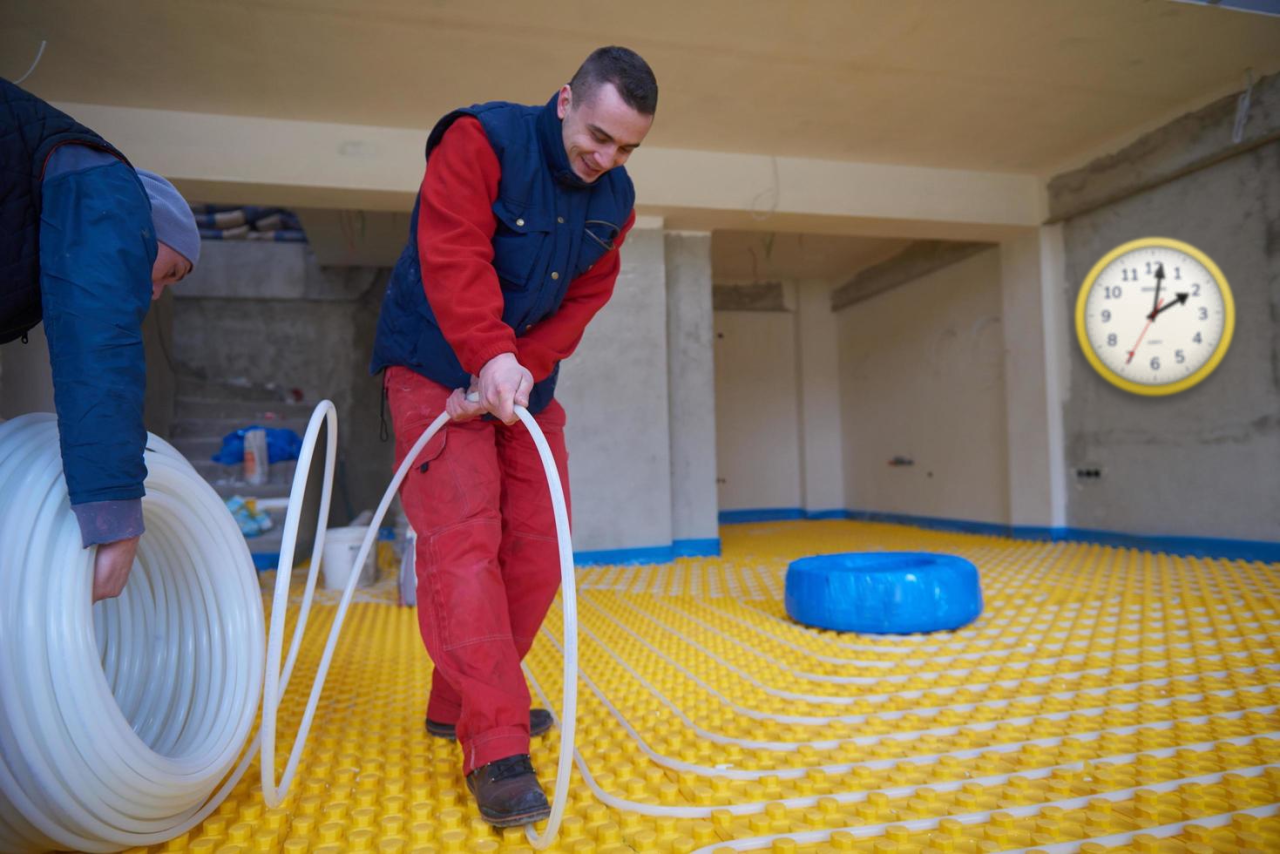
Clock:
2:01:35
